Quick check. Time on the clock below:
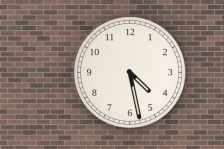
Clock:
4:28
